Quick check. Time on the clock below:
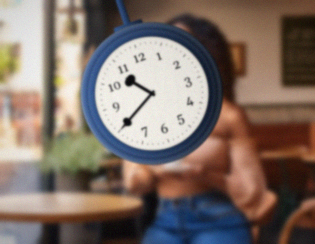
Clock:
10:40
